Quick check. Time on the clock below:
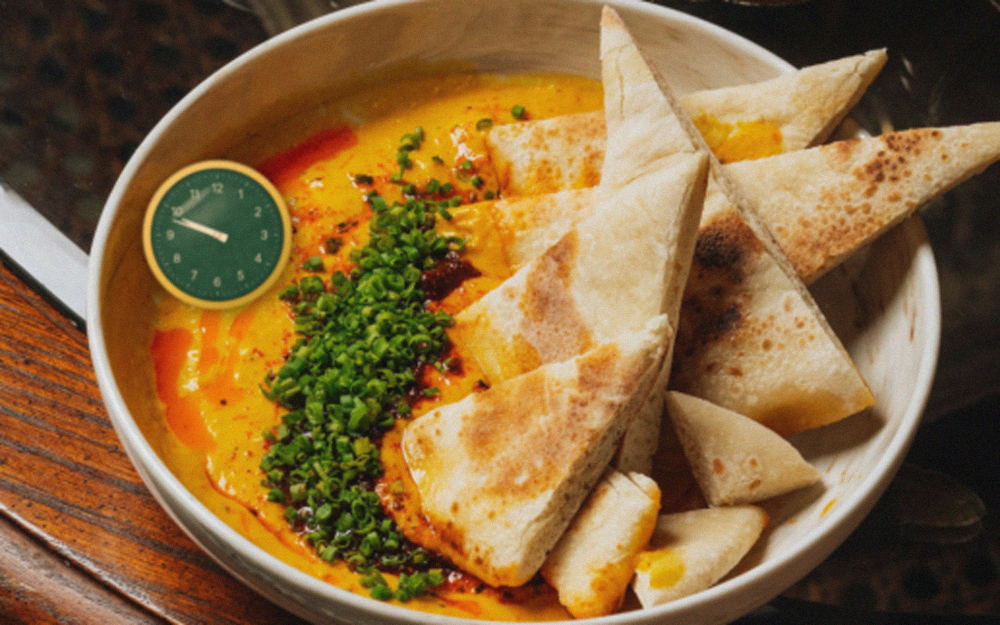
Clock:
9:48
